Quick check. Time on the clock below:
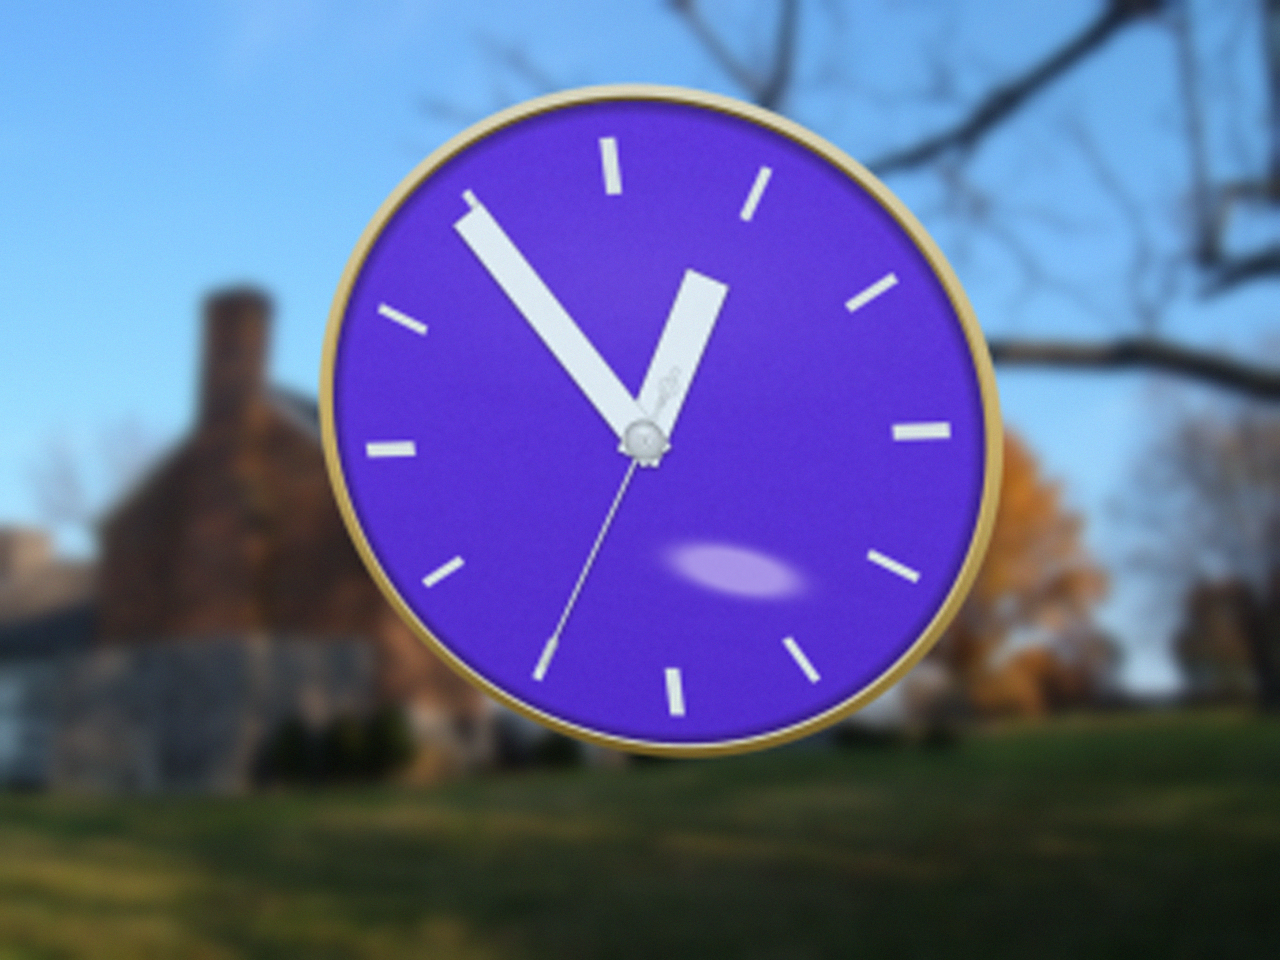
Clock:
12:54:35
